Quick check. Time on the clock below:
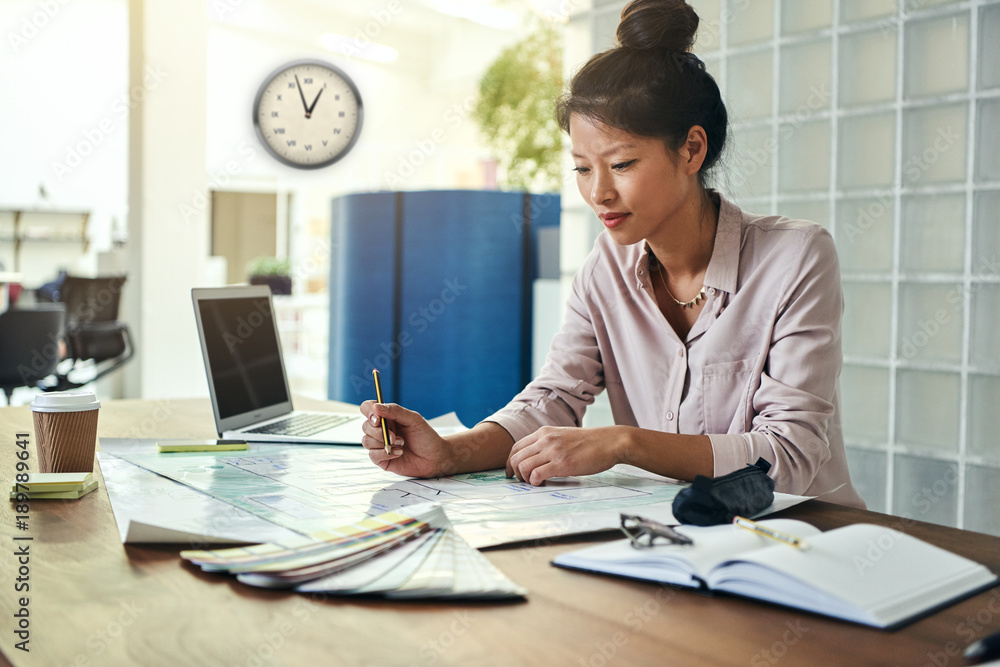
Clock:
12:57
